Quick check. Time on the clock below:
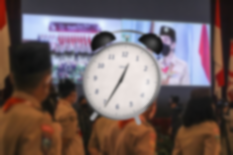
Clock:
12:34
